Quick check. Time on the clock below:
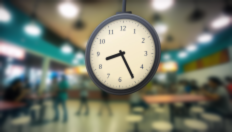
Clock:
8:25
